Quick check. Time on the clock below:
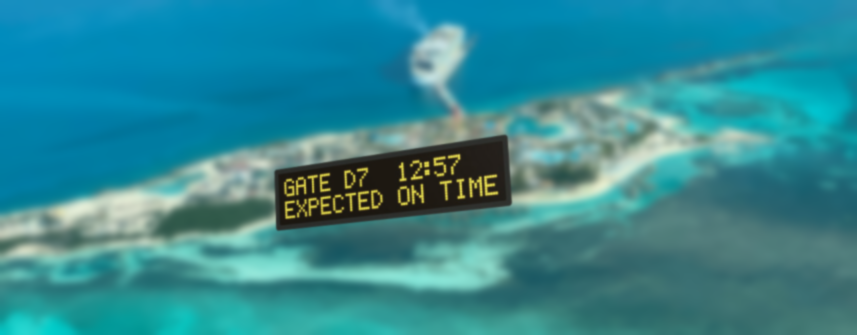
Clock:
12:57
